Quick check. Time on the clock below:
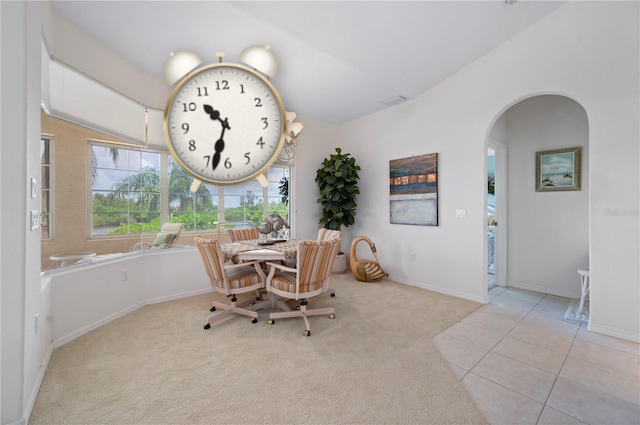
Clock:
10:33
